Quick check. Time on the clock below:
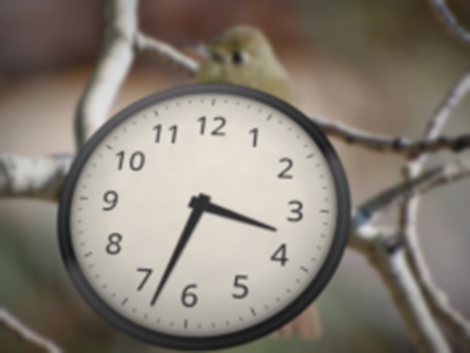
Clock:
3:33
